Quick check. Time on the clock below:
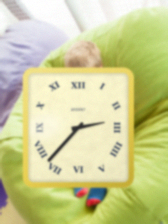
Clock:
2:37
